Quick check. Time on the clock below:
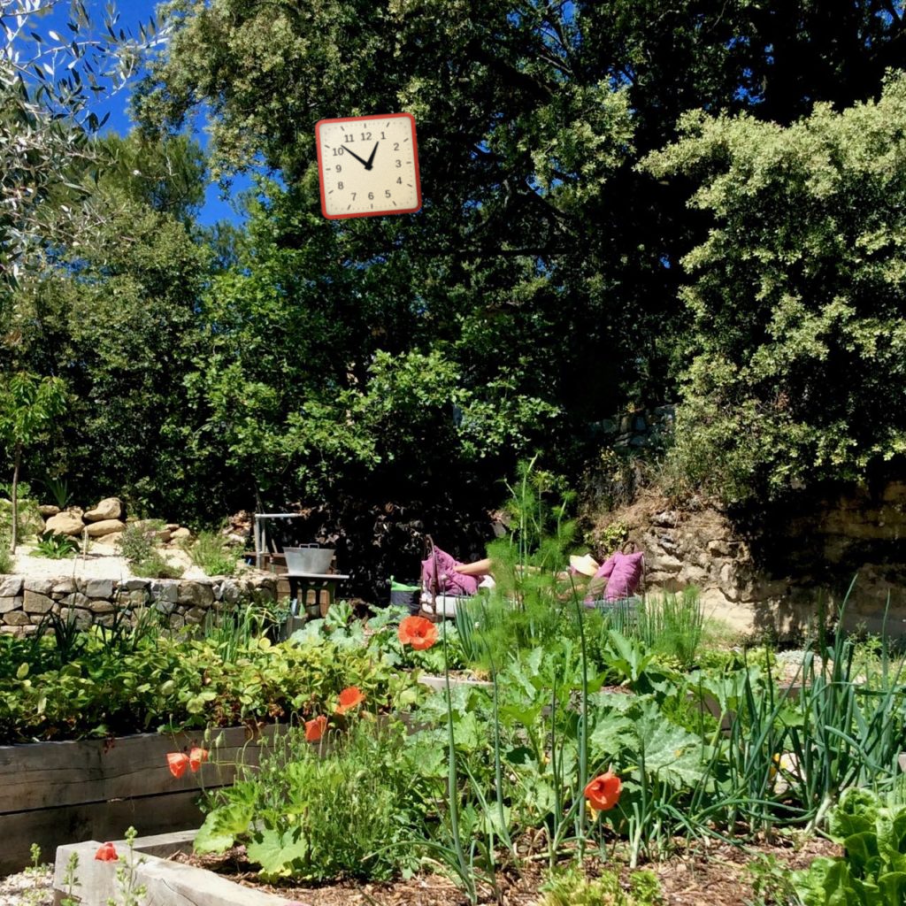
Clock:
12:52
